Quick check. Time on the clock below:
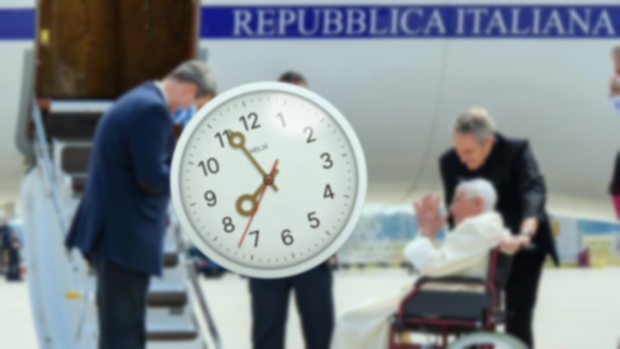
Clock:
7:56:37
